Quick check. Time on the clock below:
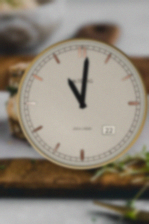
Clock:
11:01
